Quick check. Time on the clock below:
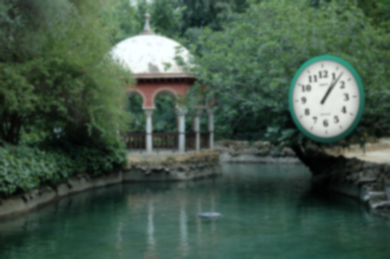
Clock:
1:07
